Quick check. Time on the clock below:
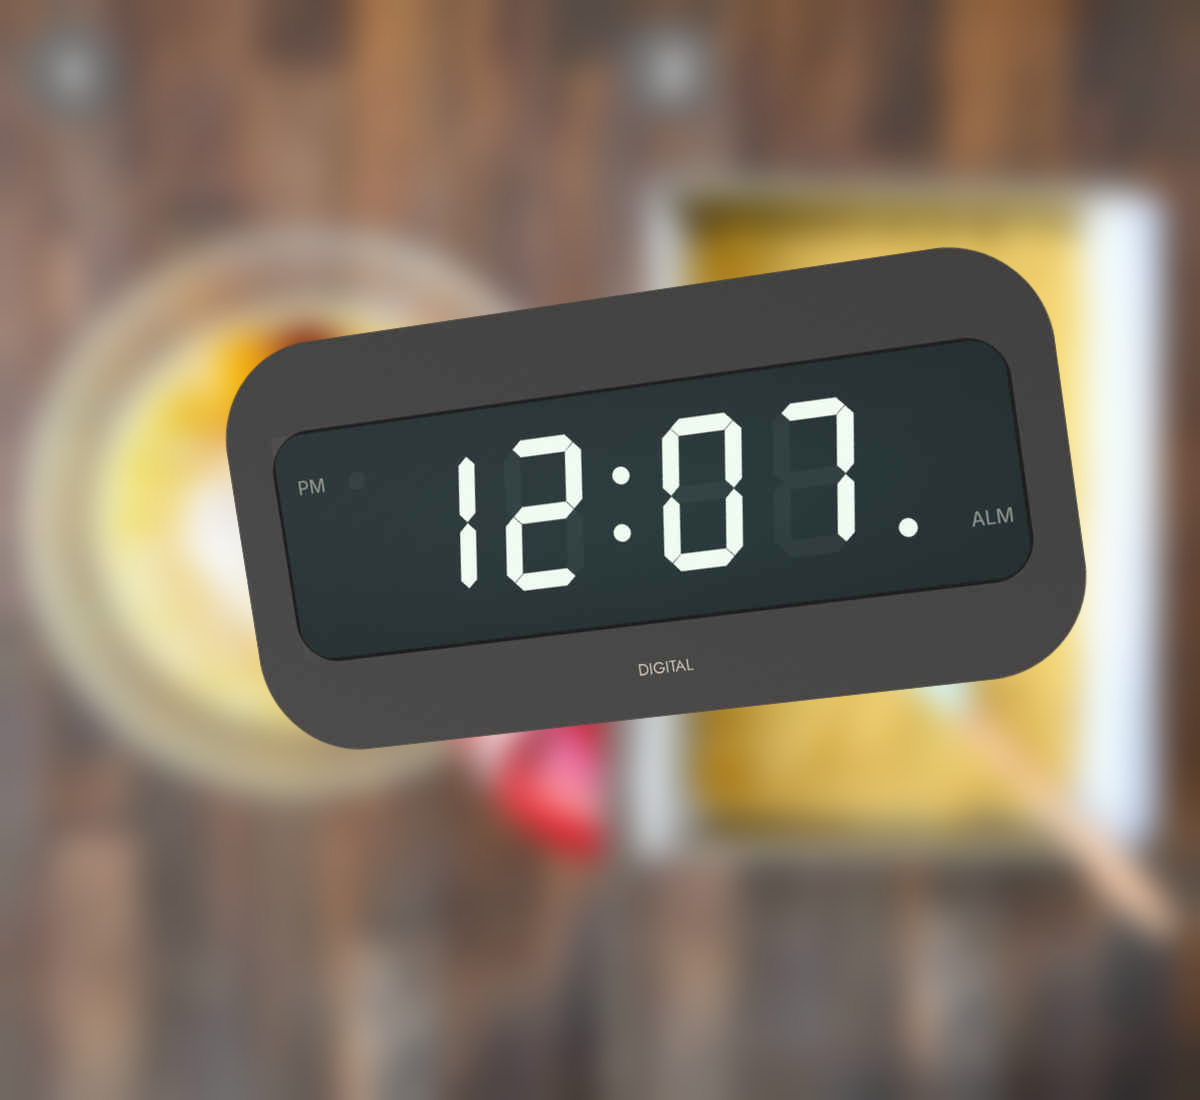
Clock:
12:07
